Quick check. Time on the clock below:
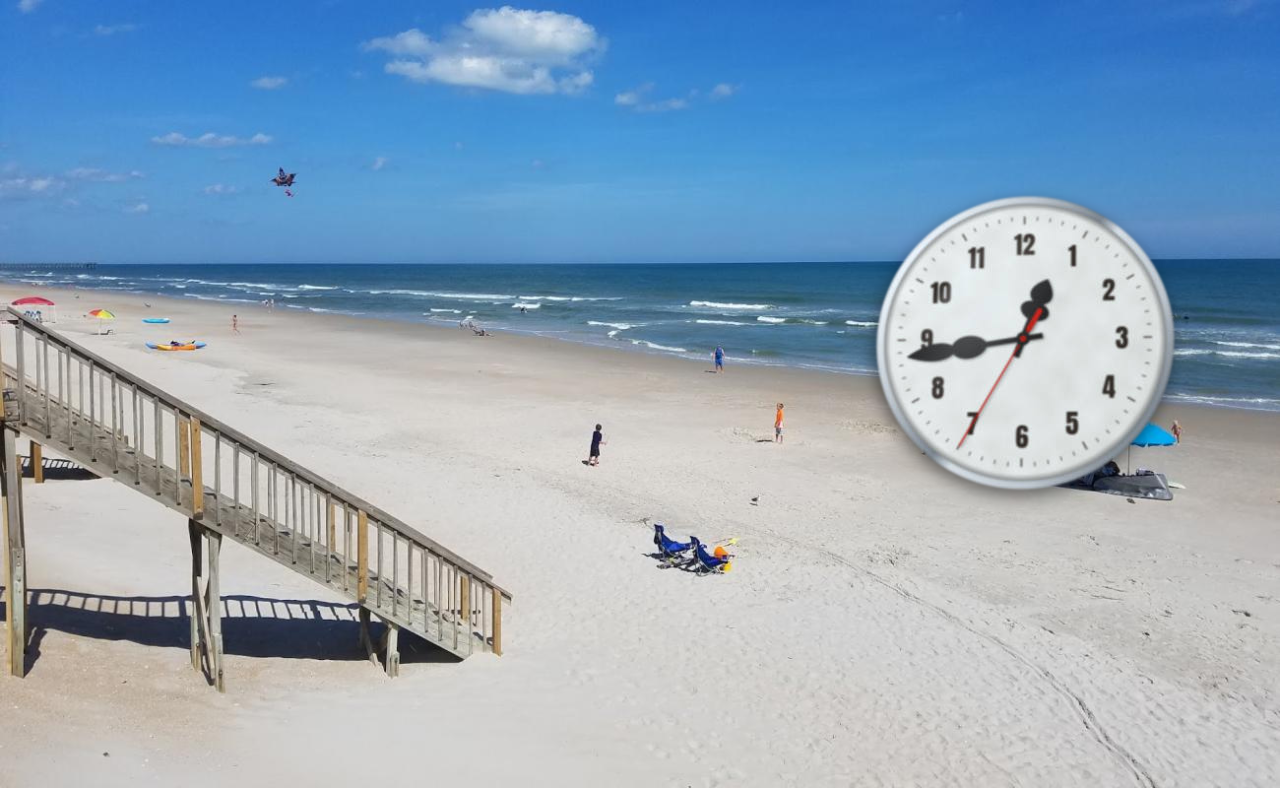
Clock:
12:43:35
